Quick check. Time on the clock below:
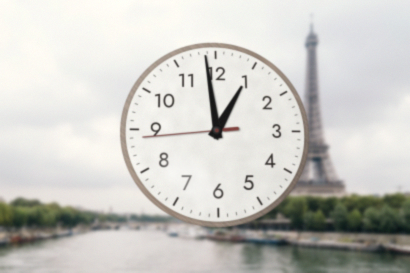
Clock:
12:58:44
